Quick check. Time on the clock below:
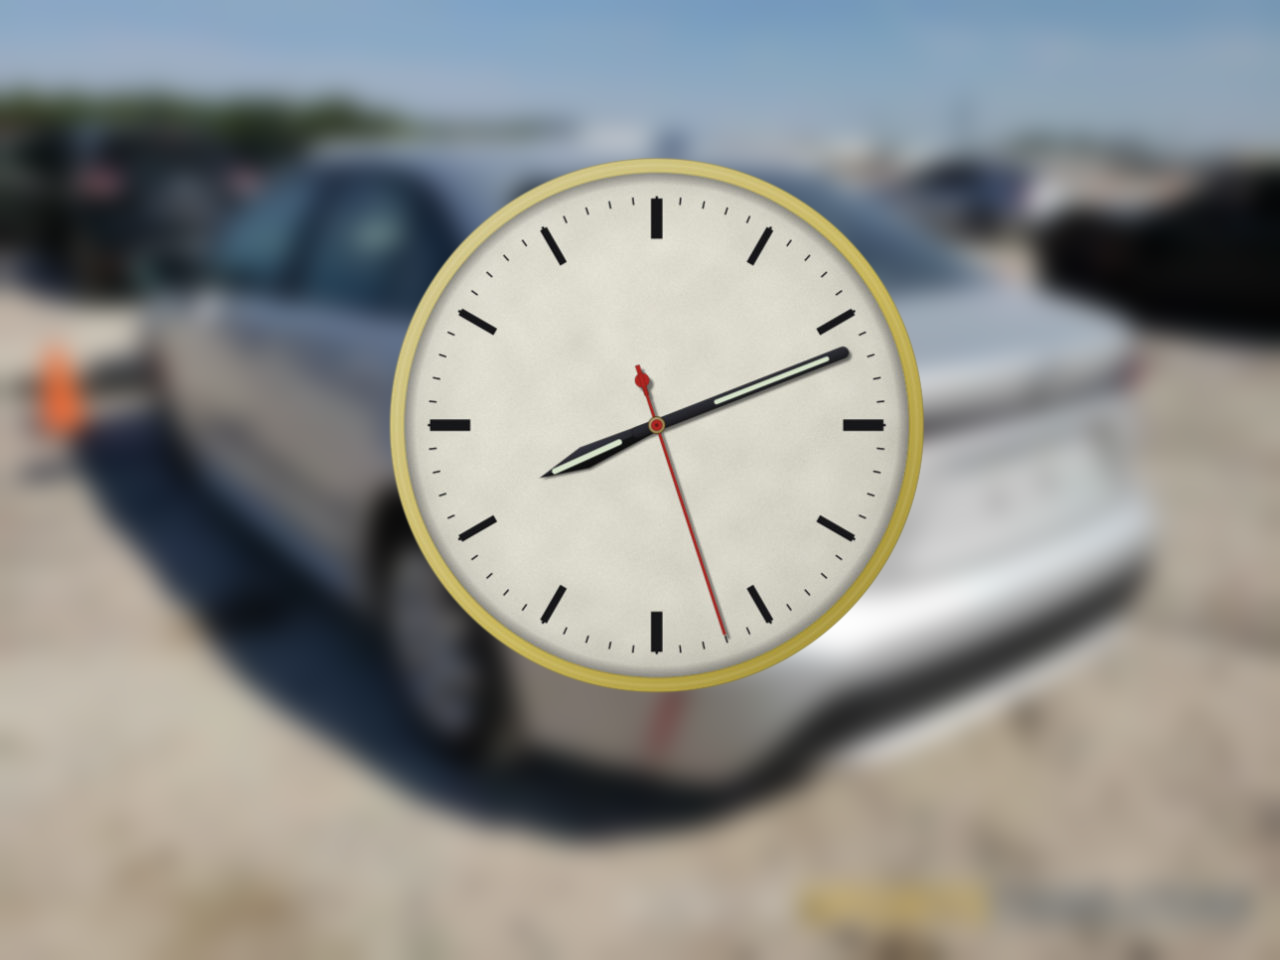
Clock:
8:11:27
